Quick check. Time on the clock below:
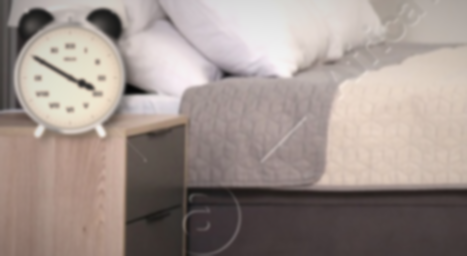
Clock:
3:50
